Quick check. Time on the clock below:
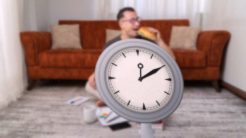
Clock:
12:10
